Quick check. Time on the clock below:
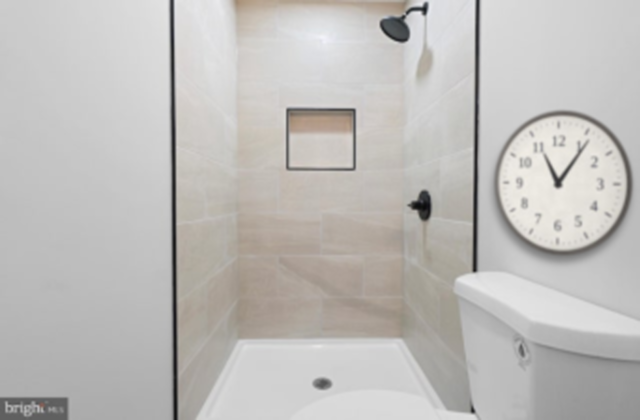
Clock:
11:06
